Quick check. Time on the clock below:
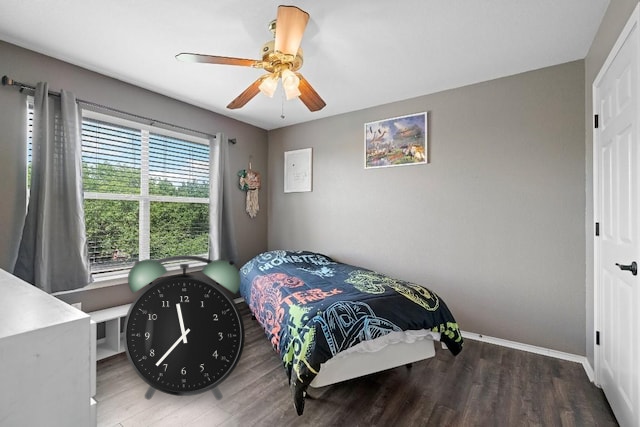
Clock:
11:37
